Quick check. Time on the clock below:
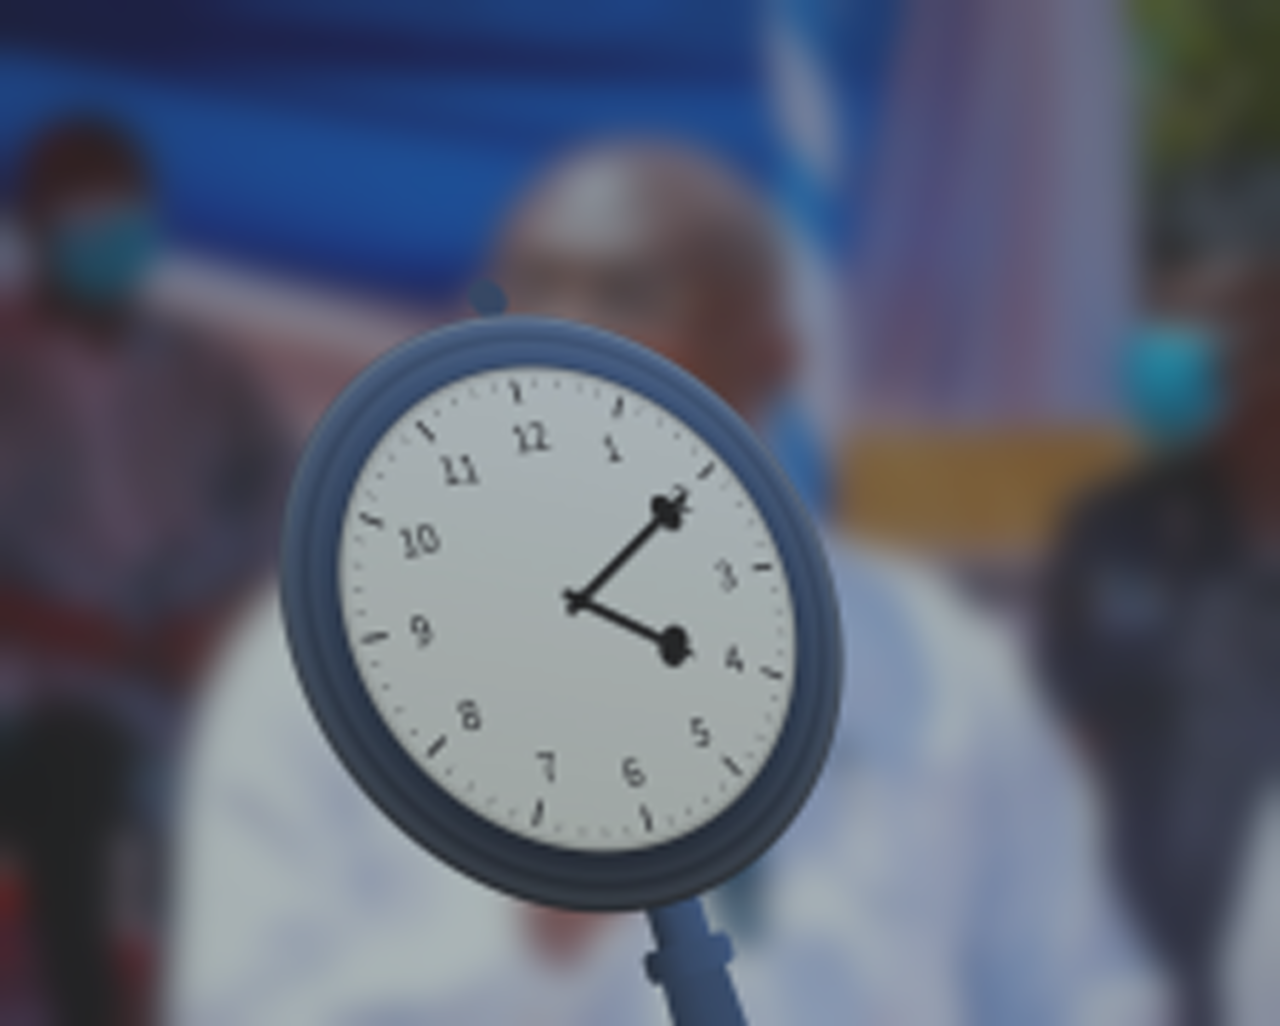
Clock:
4:10
